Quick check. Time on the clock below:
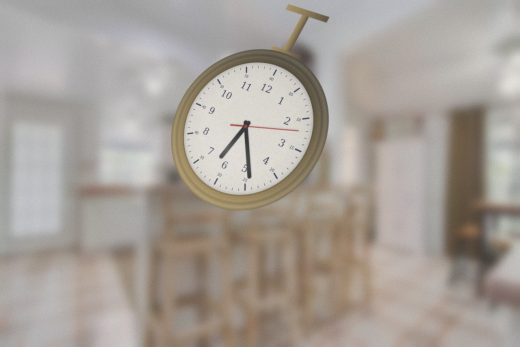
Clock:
6:24:12
